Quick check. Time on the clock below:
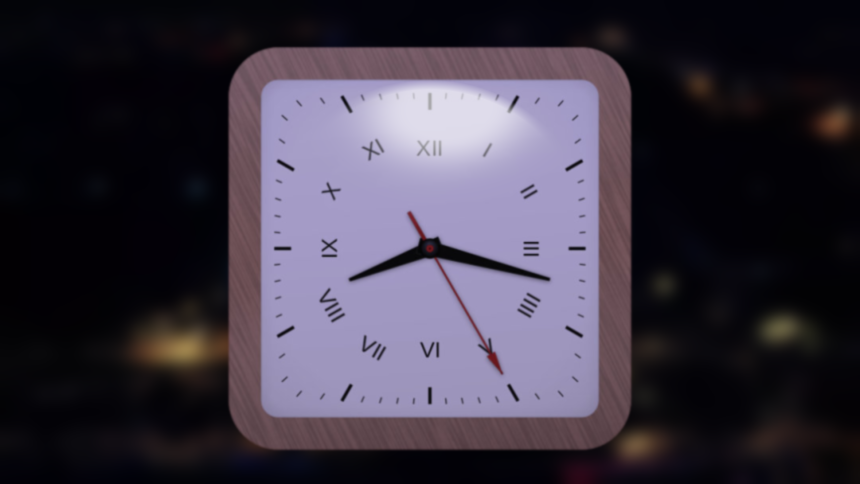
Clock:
8:17:25
